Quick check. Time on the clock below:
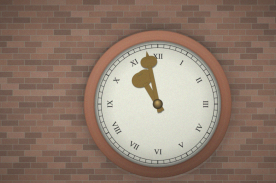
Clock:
10:58
